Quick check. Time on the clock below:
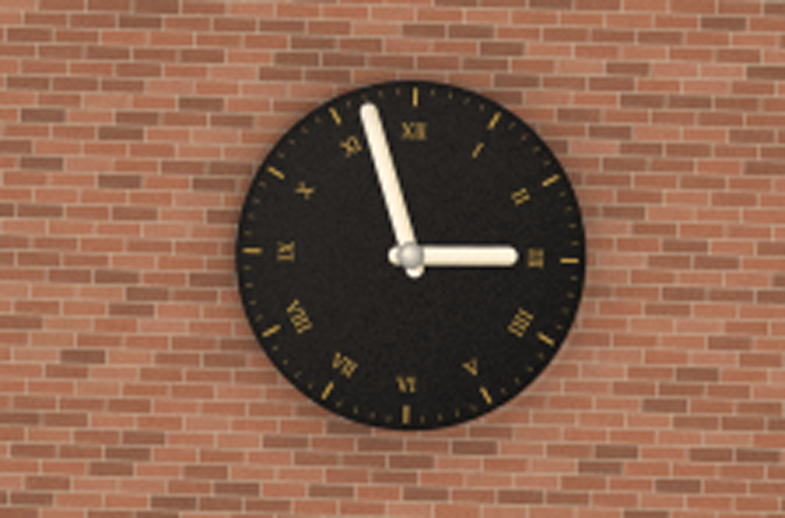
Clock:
2:57
